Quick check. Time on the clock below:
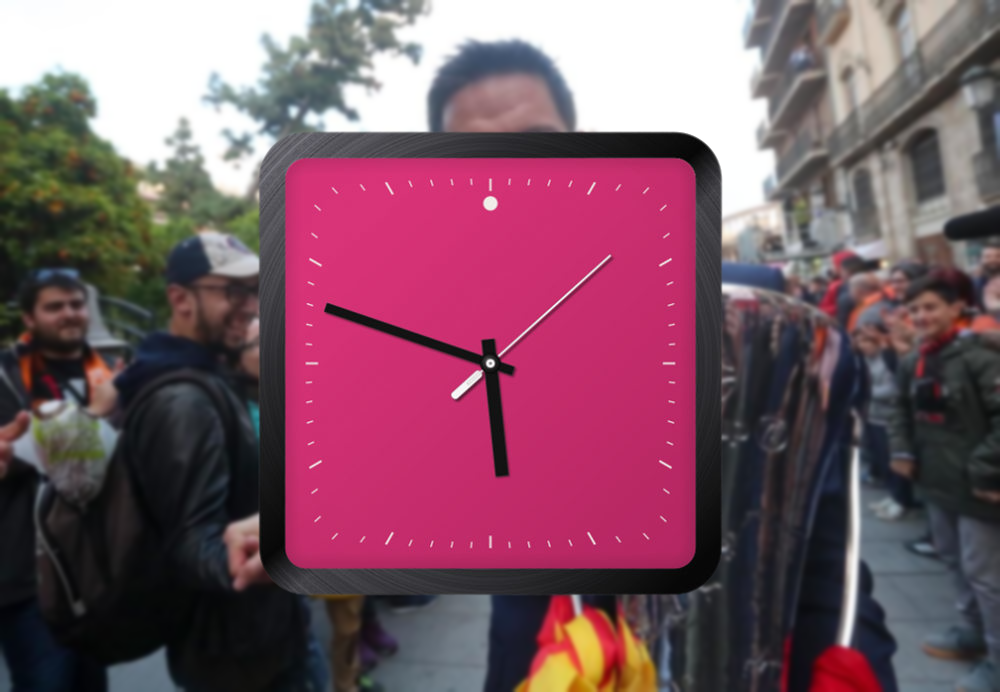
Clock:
5:48:08
